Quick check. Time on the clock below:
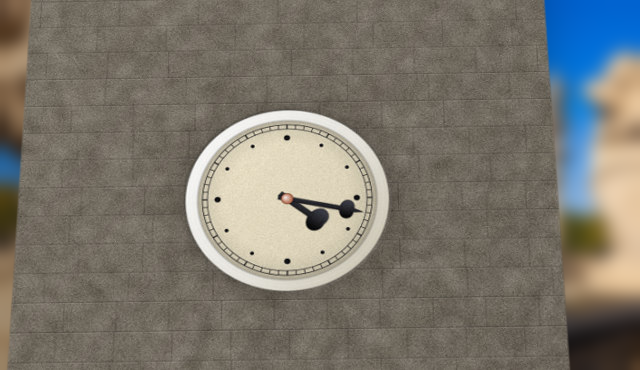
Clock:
4:17
